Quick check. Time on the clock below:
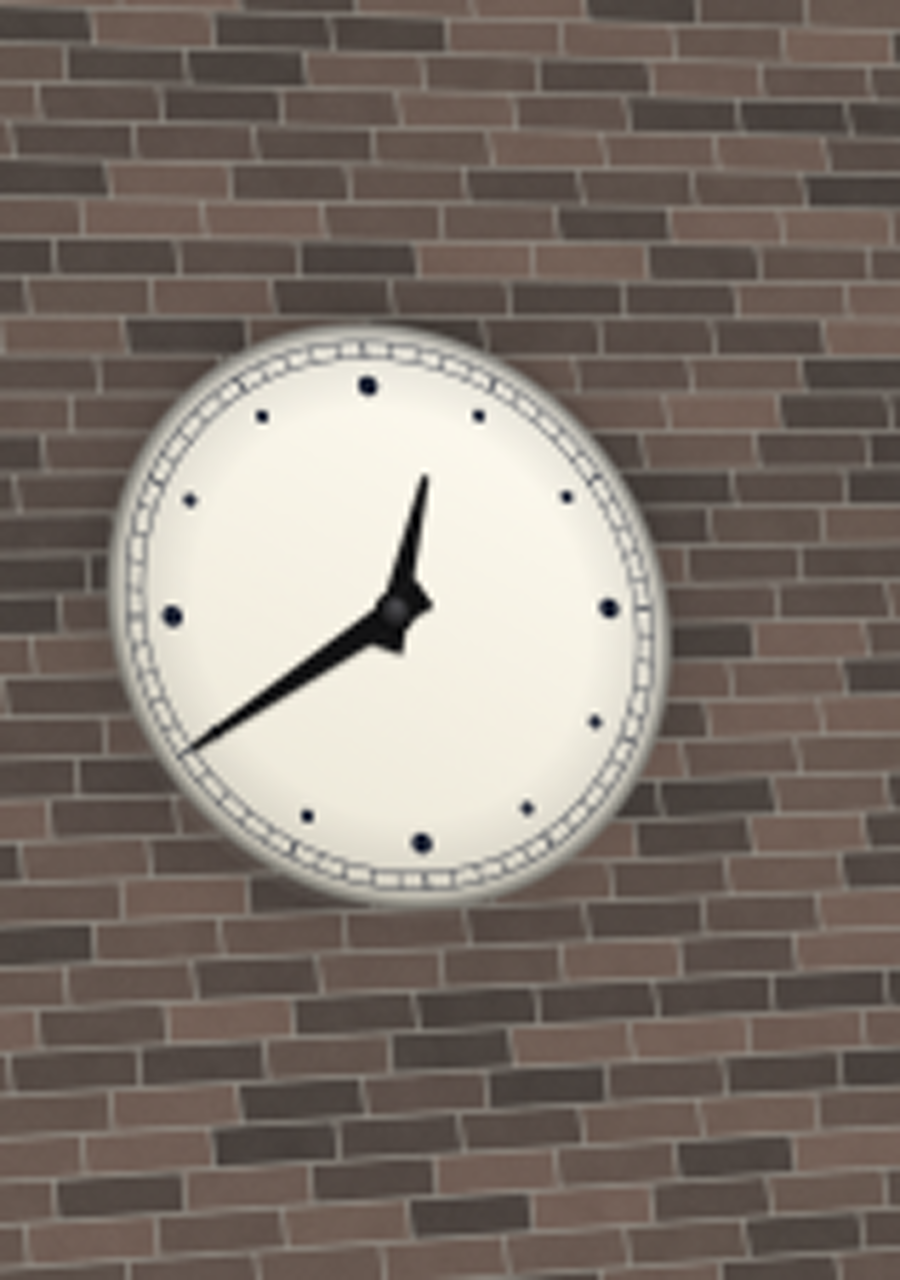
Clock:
12:40
